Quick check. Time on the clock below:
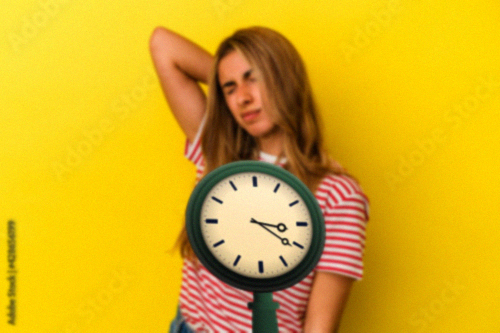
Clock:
3:21
